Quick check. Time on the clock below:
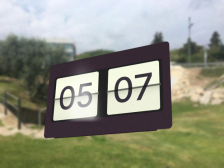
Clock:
5:07
